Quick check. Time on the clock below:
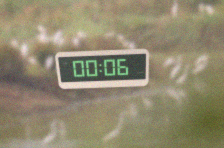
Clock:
0:06
